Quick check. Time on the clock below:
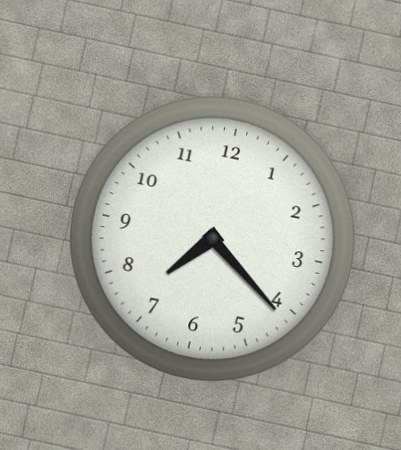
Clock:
7:21
